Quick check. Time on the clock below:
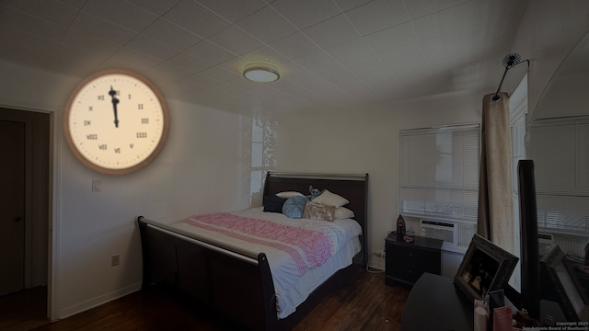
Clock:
11:59
